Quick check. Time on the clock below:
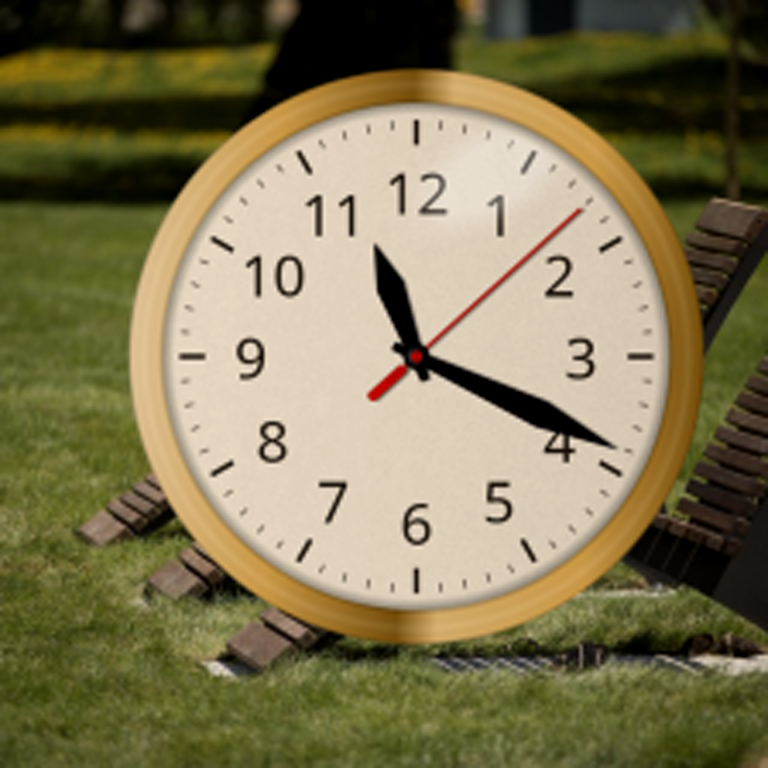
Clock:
11:19:08
